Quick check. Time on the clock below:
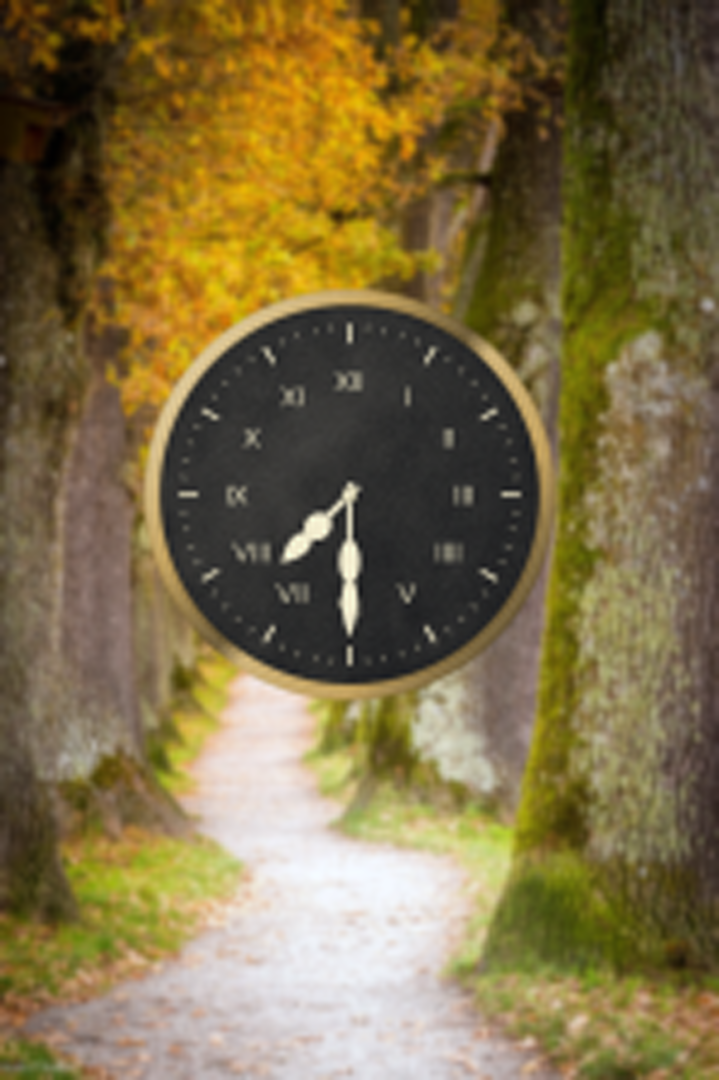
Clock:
7:30
